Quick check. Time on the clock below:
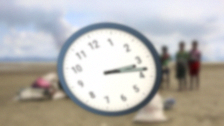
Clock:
3:18
